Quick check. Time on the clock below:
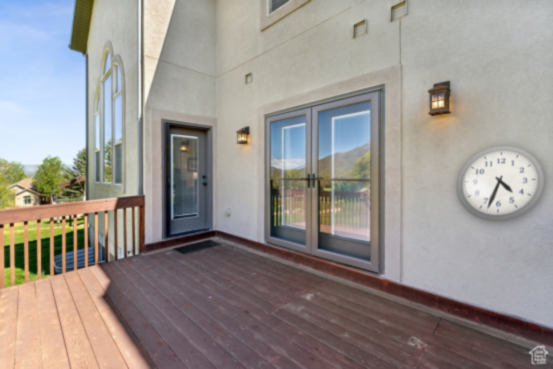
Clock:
4:33
